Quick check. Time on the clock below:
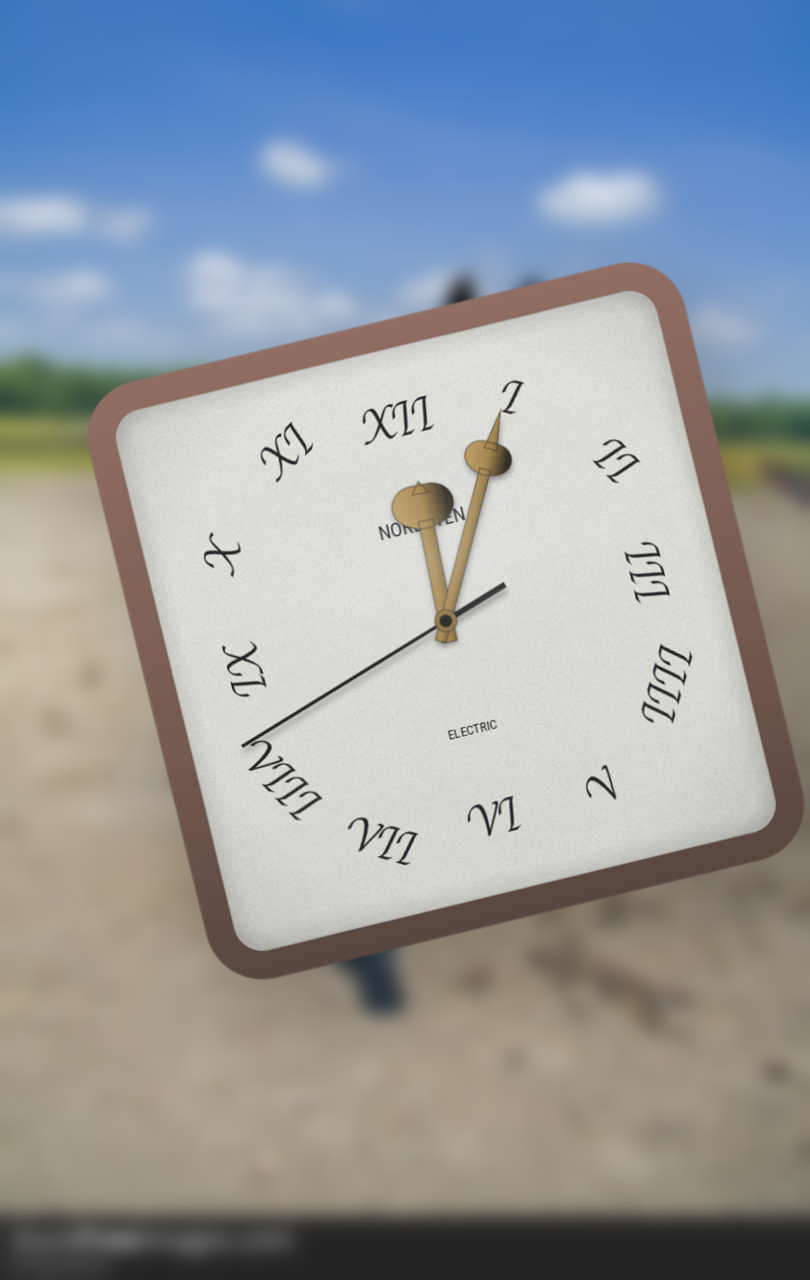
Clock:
12:04:42
